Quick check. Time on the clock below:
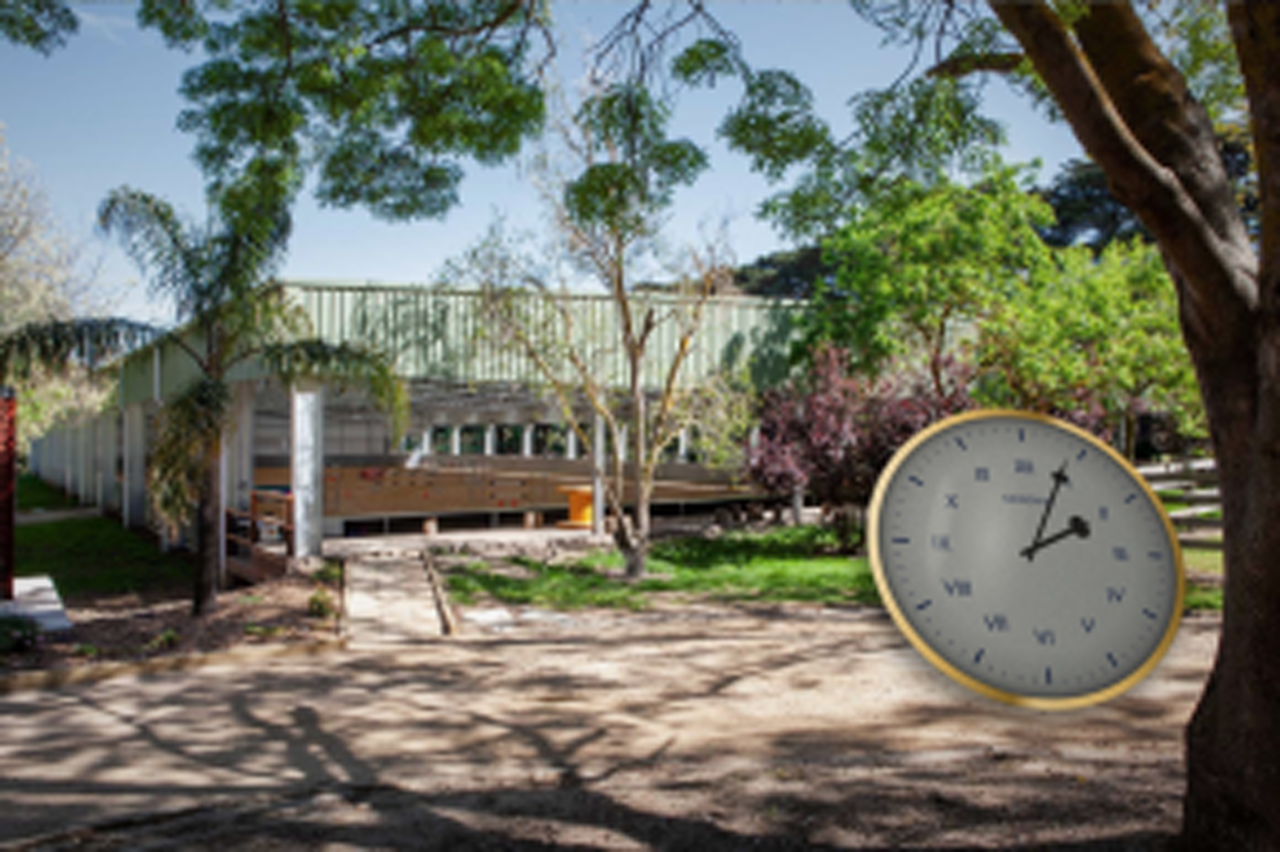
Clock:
2:04
